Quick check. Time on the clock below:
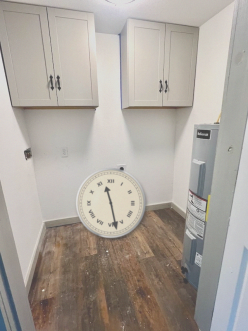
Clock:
11:28
